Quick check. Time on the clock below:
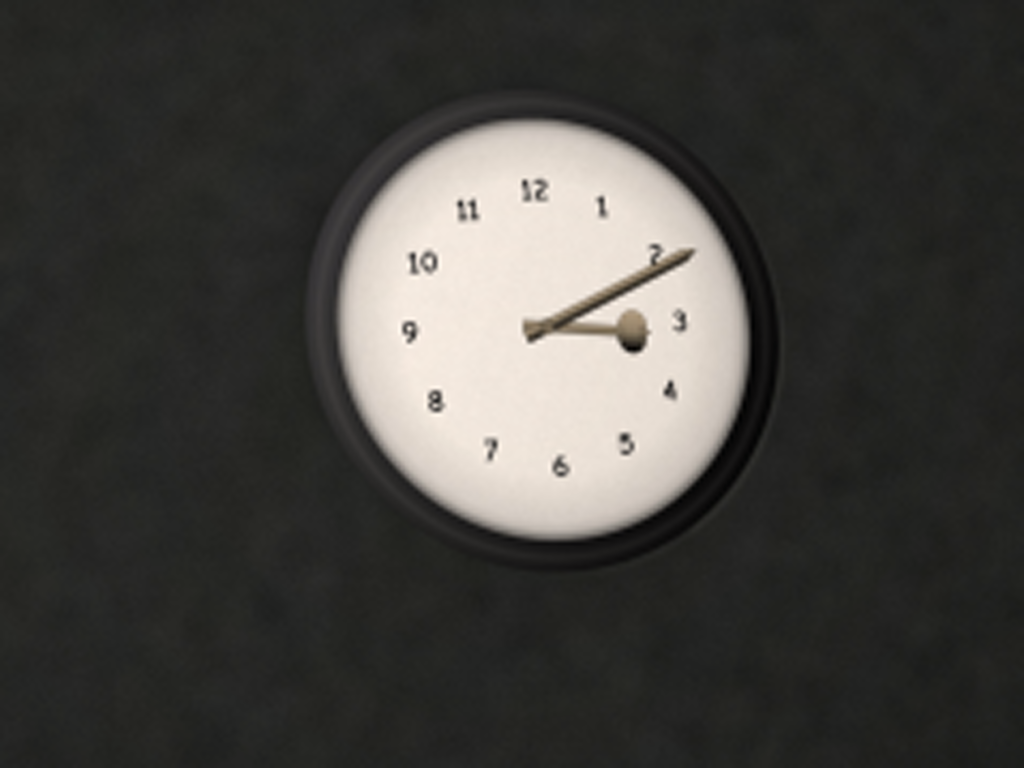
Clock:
3:11
